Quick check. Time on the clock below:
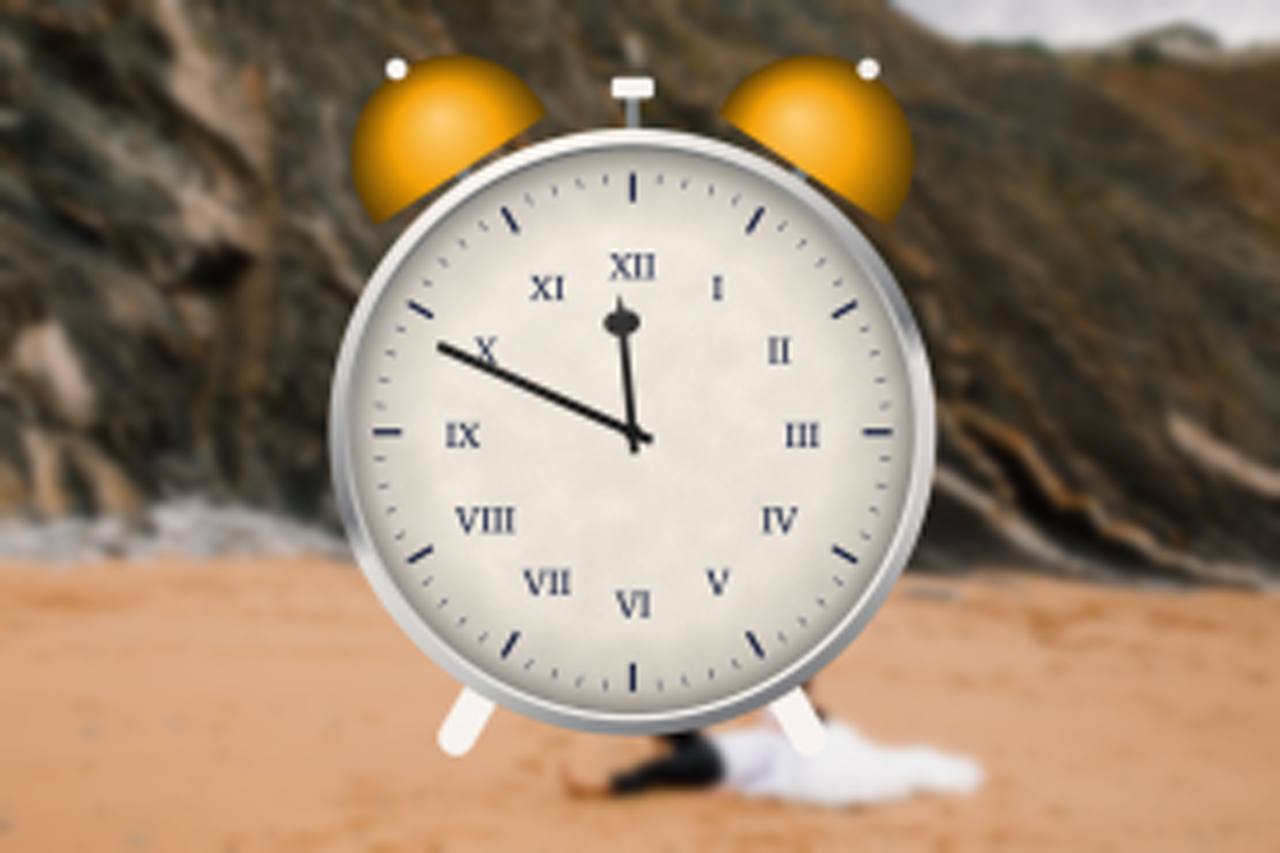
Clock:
11:49
